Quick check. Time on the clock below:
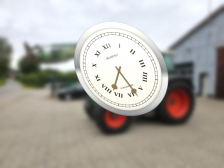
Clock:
7:28
